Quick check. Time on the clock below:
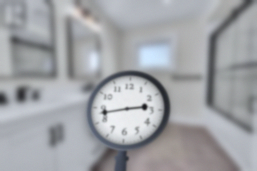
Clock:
2:43
